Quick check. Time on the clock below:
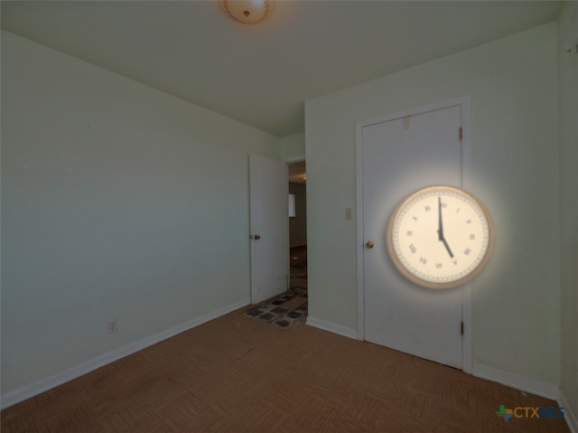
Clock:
4:59
